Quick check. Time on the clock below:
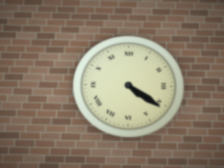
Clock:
4:21
